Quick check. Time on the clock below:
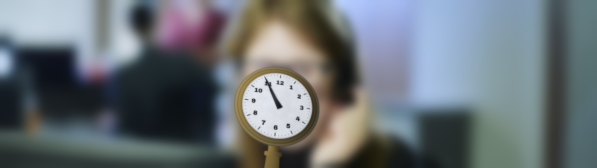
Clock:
10:55
